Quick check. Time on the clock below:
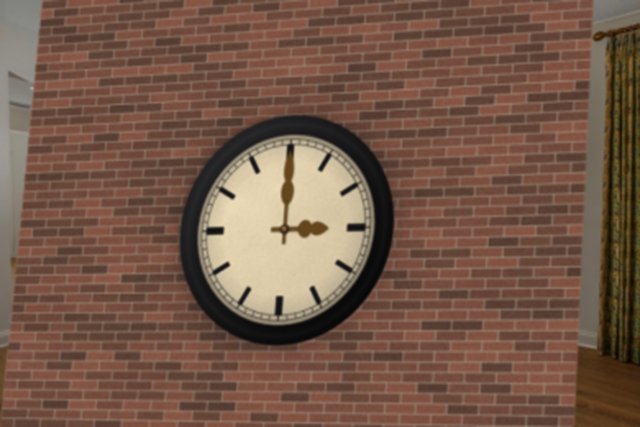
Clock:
3:00
